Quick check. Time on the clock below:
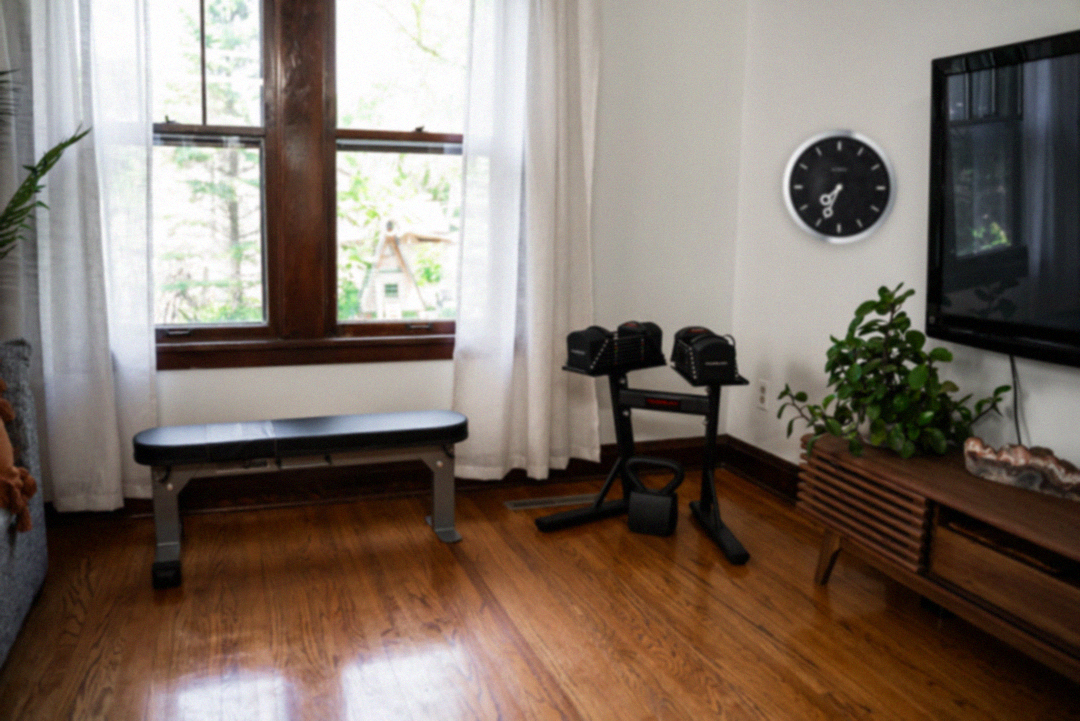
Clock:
7:34
